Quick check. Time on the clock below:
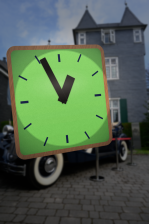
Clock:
12:56
